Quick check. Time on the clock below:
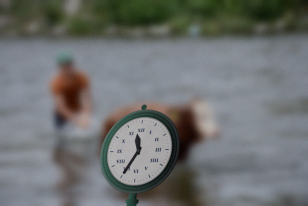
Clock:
11:35
